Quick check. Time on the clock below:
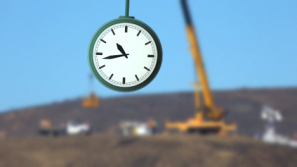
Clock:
10:43
